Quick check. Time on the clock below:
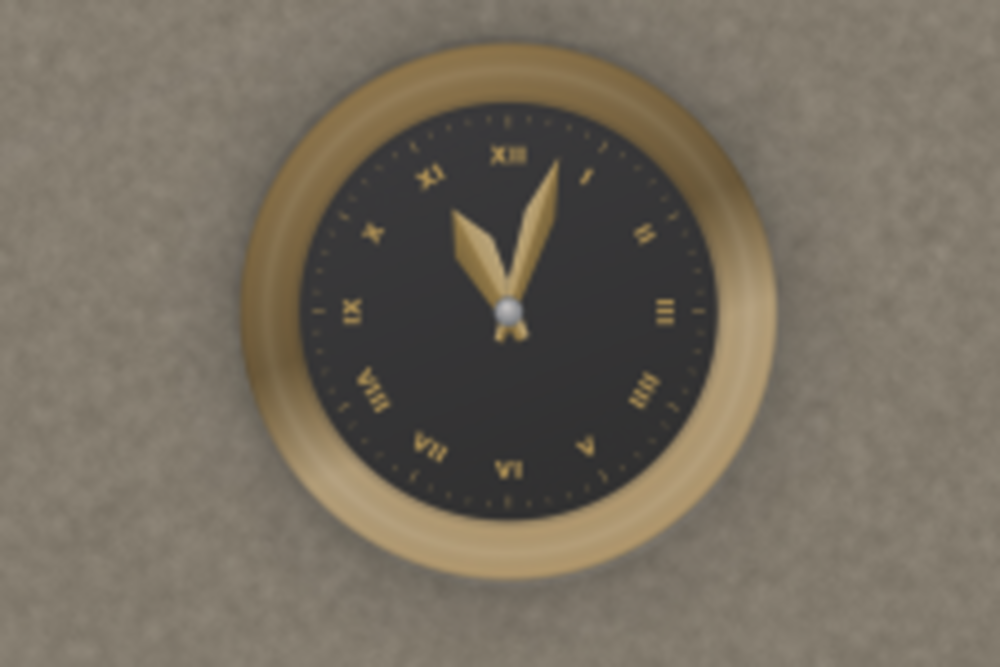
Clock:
11:03
